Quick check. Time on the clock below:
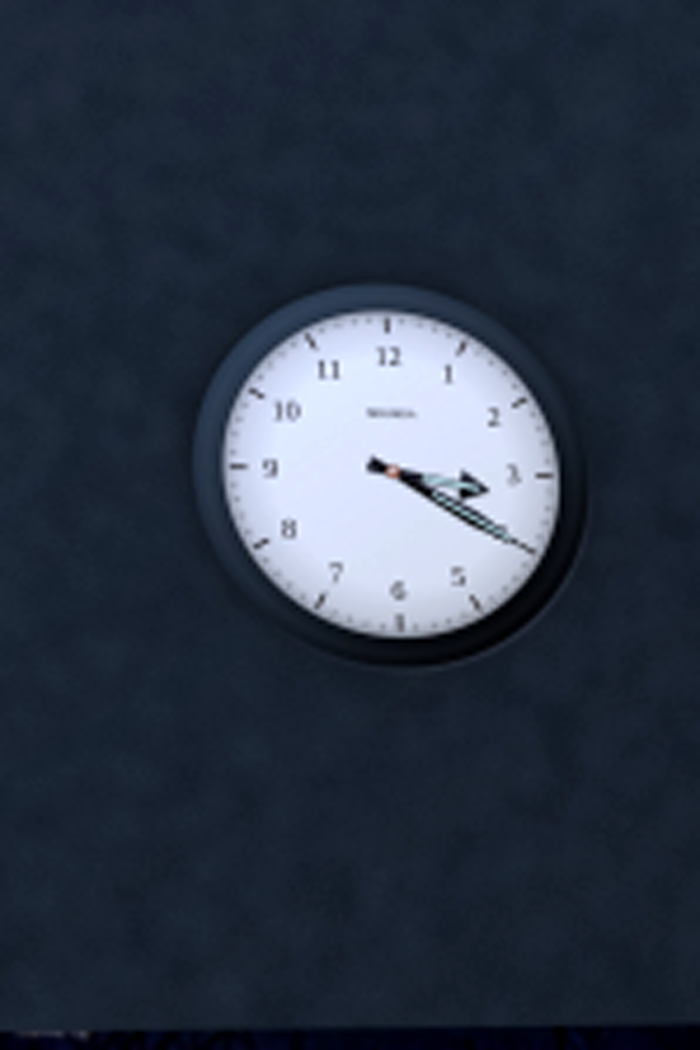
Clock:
3:20
